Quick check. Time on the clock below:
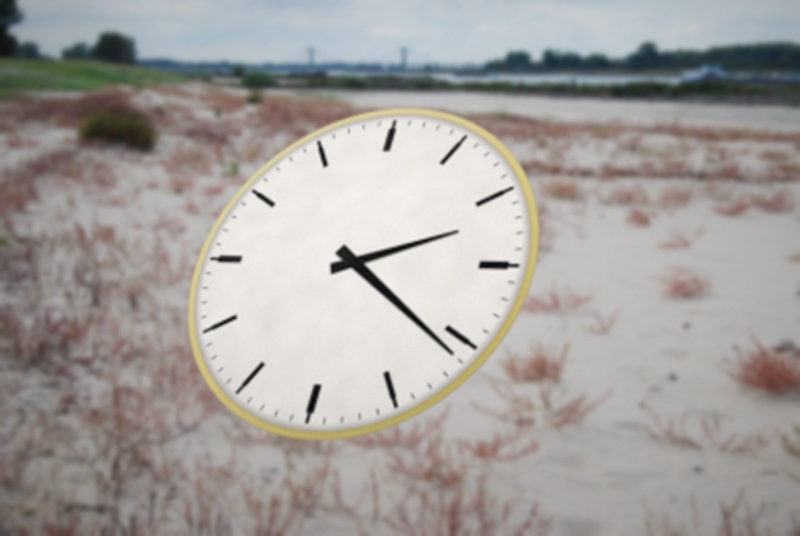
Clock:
2:21
